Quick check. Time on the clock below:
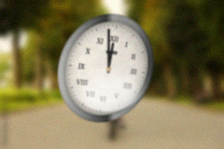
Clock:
11:58
